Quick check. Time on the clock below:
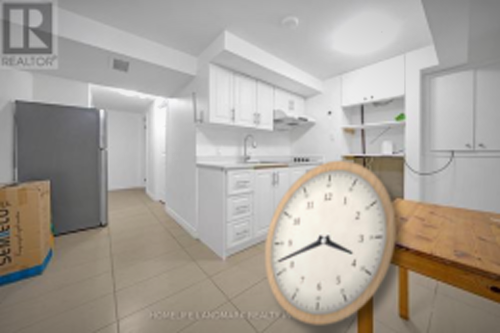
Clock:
3:42
